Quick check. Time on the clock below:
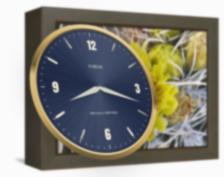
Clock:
8:18
